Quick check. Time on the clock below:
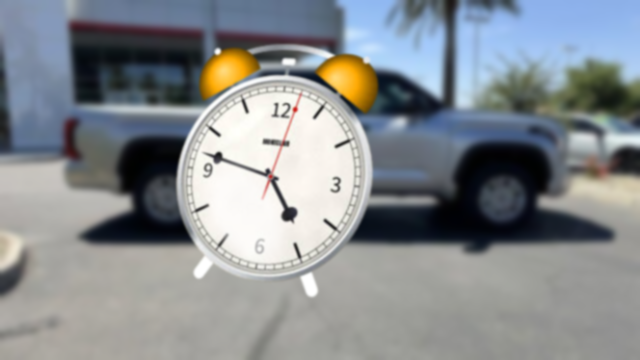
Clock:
4:47:02
